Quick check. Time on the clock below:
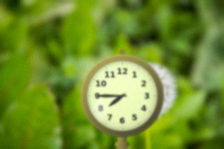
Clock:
7:45
